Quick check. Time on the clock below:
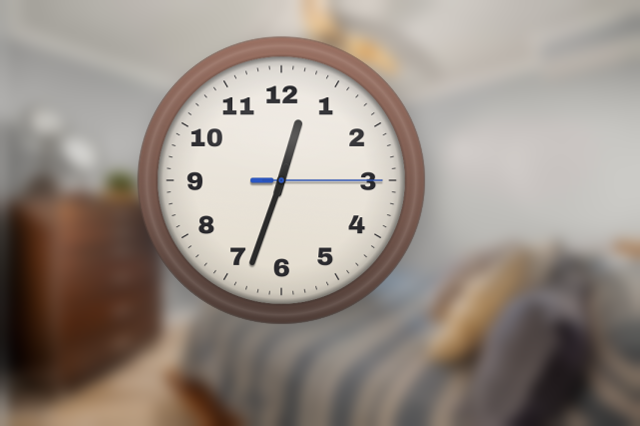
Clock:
12:33:15
